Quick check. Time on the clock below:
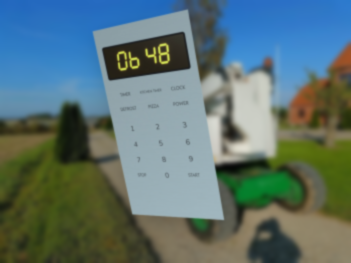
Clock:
6:48
